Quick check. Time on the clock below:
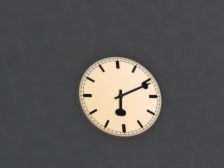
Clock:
6:11
